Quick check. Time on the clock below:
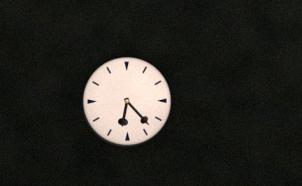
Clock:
6:23
